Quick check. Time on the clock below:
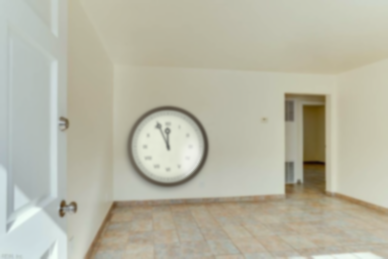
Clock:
11:56
